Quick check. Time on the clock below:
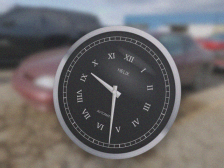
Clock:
9:27
